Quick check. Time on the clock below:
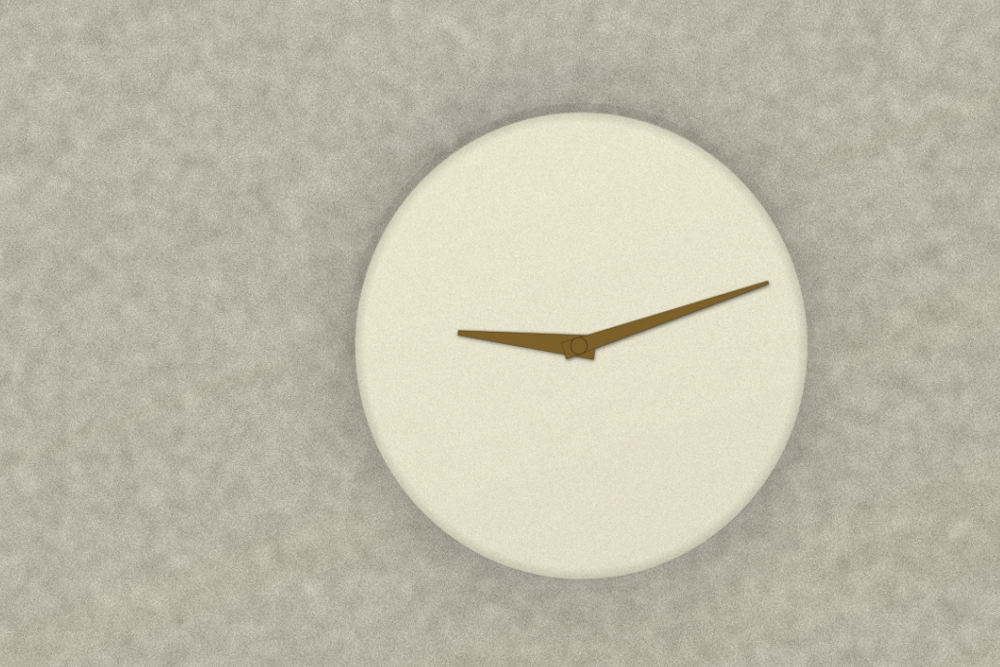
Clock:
9:12
